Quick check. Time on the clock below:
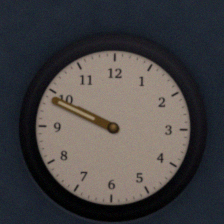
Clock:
9:49
